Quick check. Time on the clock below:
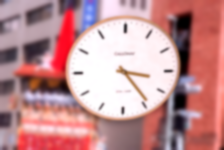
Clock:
3:24
